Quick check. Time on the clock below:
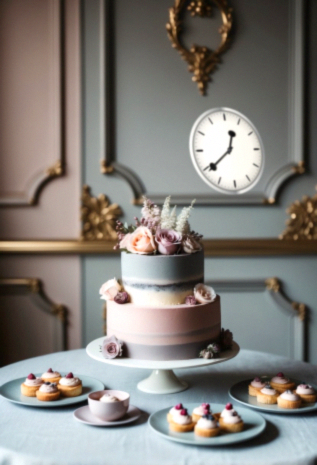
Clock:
12:39
